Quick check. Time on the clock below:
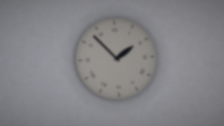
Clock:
1:53
